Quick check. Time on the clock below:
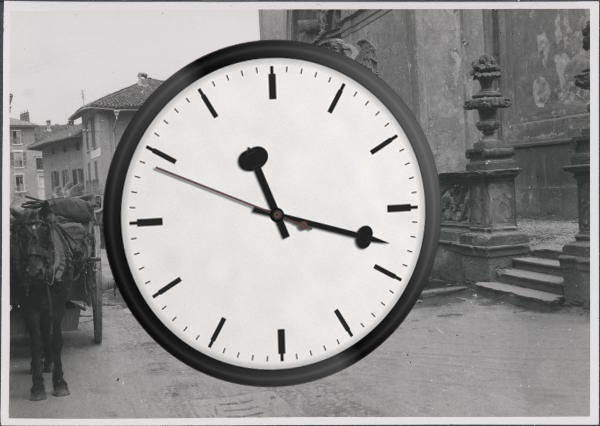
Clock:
11:17:49
